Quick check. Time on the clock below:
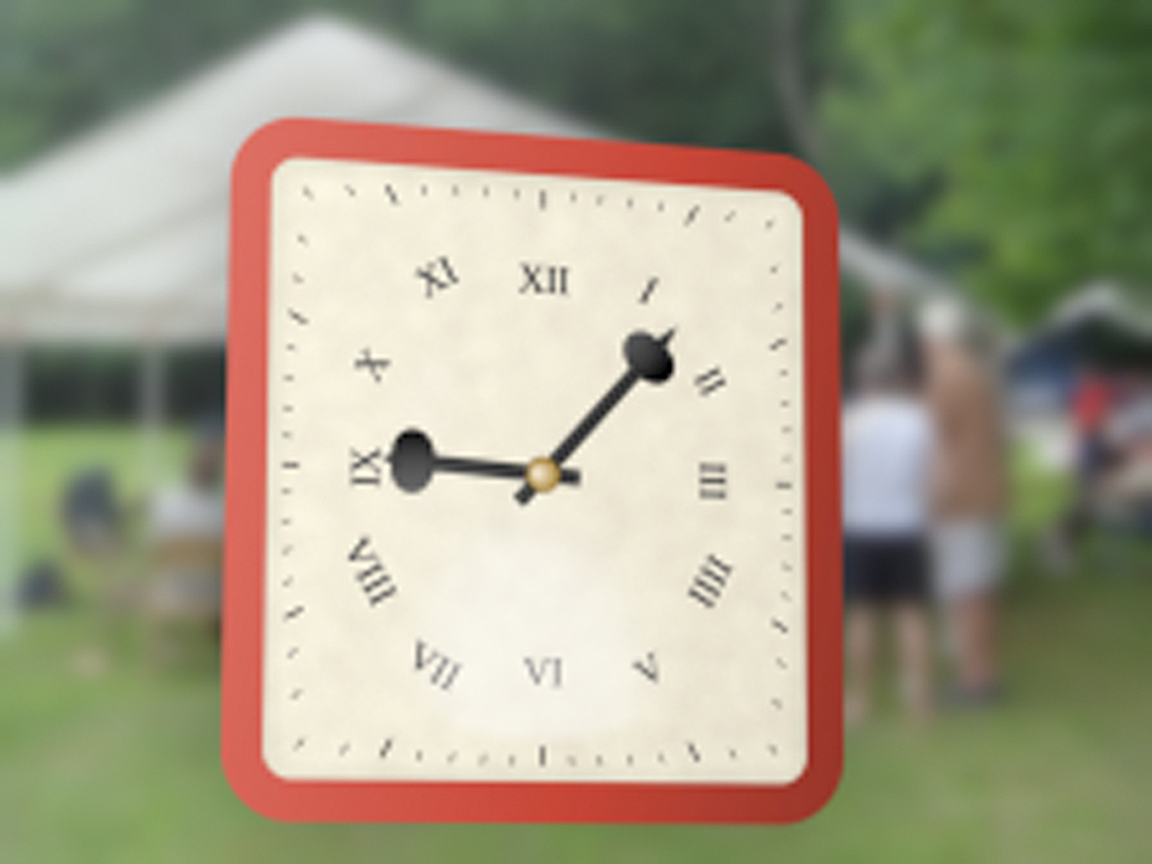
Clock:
9:07
